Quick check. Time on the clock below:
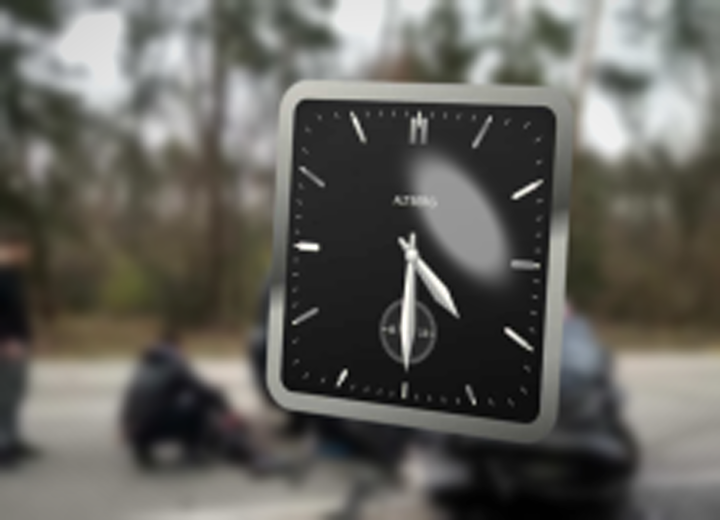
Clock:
4:30
